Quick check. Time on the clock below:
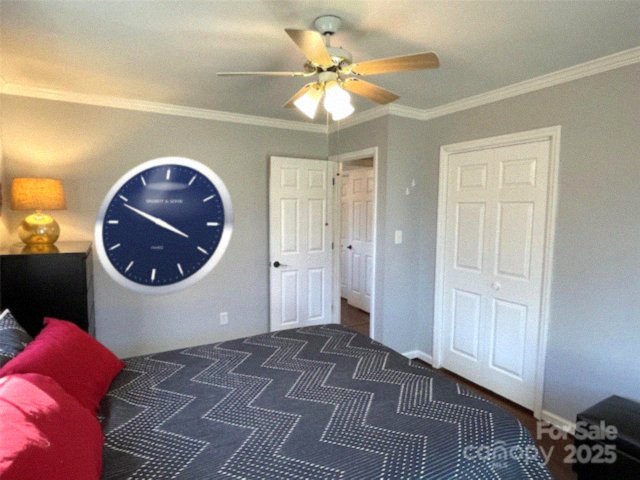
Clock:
3:49
